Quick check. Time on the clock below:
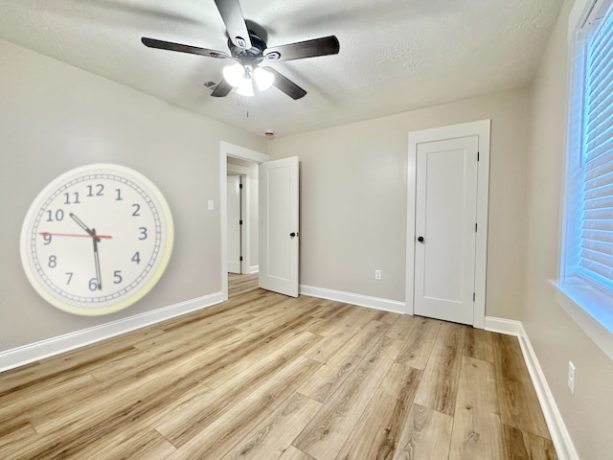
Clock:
10:28:46
